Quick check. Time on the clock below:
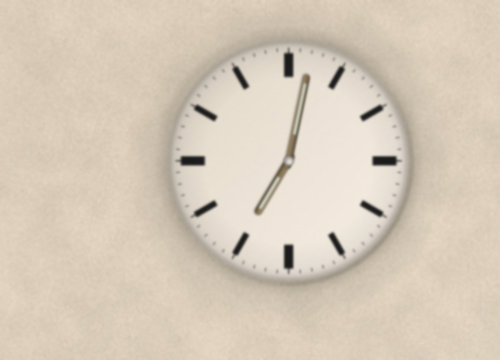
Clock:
7:02
